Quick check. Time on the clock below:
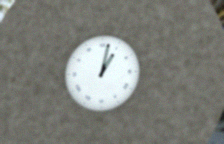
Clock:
1:02
